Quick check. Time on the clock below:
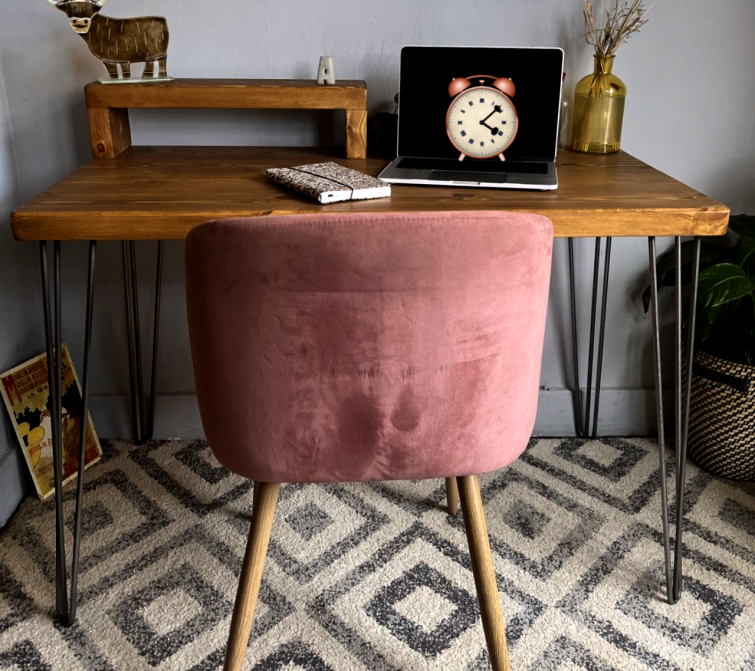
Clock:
4:08
